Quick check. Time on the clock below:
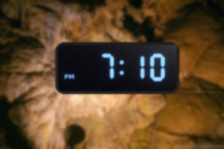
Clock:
7:10
